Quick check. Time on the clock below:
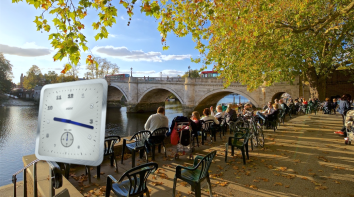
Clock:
9:17
